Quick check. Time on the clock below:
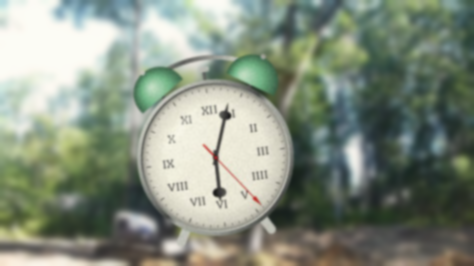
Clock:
6:03:24
